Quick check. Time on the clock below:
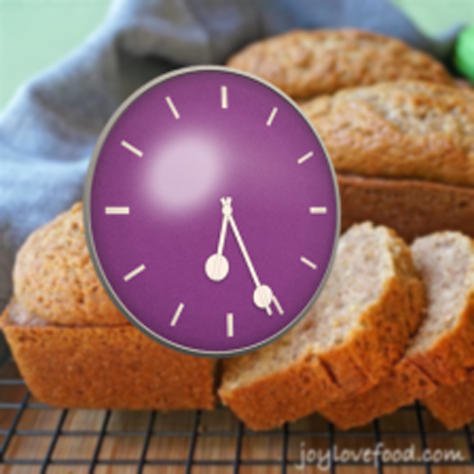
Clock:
6:26
